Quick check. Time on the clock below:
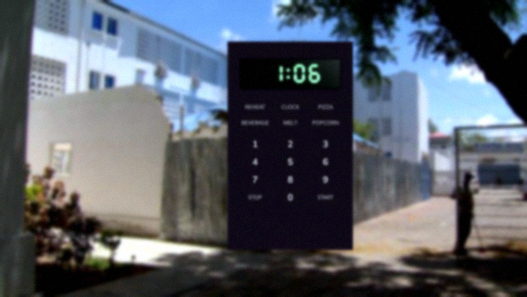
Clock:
1:06
